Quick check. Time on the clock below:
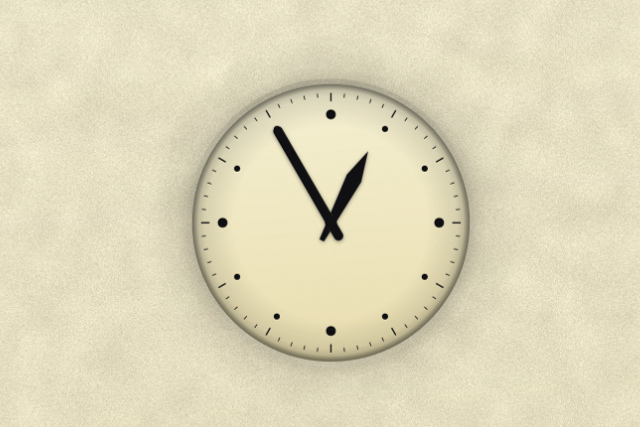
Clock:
12:55
